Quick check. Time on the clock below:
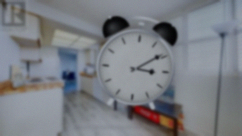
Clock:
3:09
